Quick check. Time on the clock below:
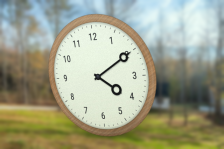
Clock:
4:10
